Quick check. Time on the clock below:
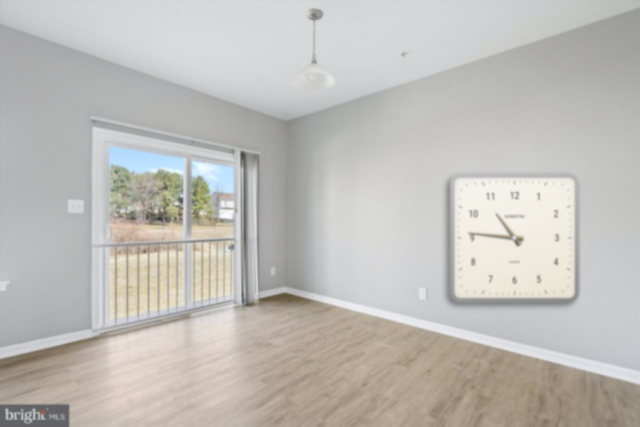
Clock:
10:46
